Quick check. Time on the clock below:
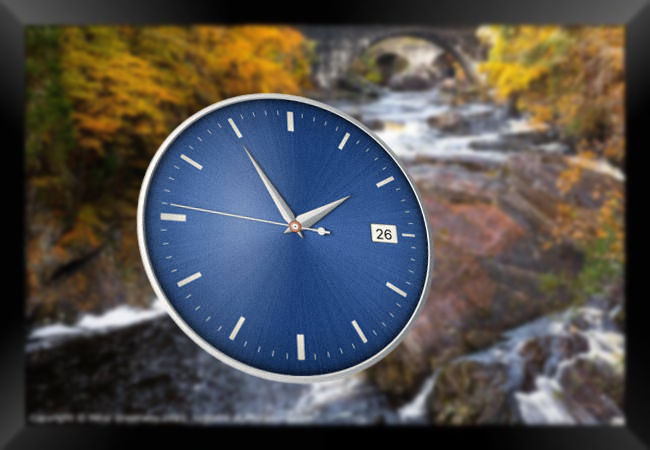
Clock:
1:54:46
